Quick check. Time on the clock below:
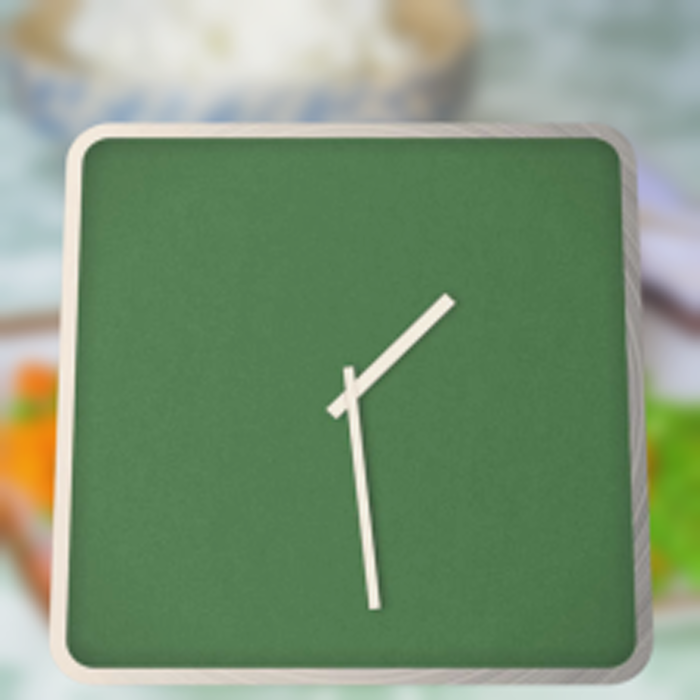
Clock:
1:29
